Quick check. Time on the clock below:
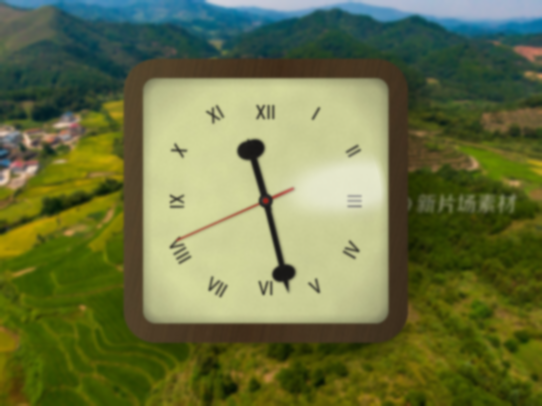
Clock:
11:27:41
